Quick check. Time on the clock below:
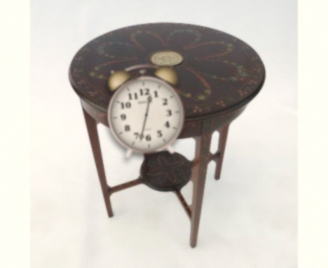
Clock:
12:33
